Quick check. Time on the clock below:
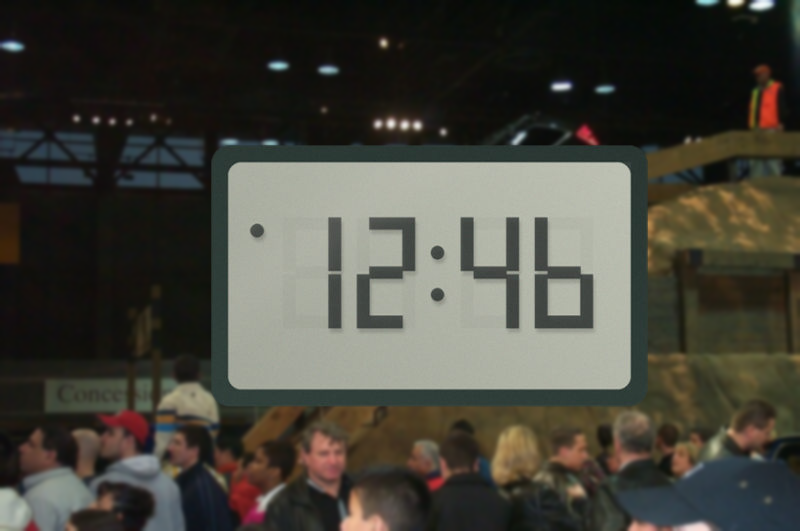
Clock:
12:46
